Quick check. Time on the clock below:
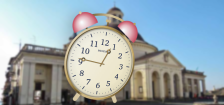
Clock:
12:46
